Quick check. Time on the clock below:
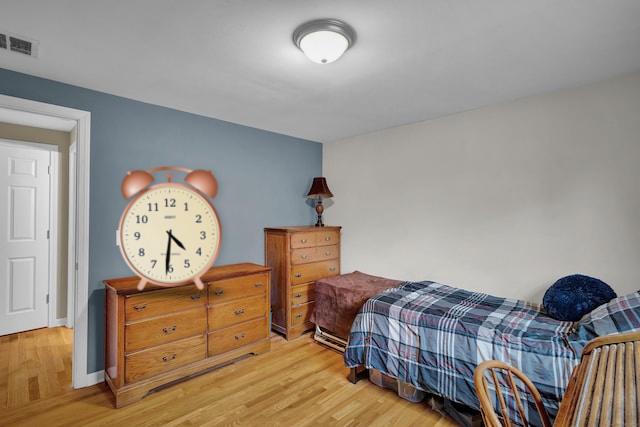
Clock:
4:31
